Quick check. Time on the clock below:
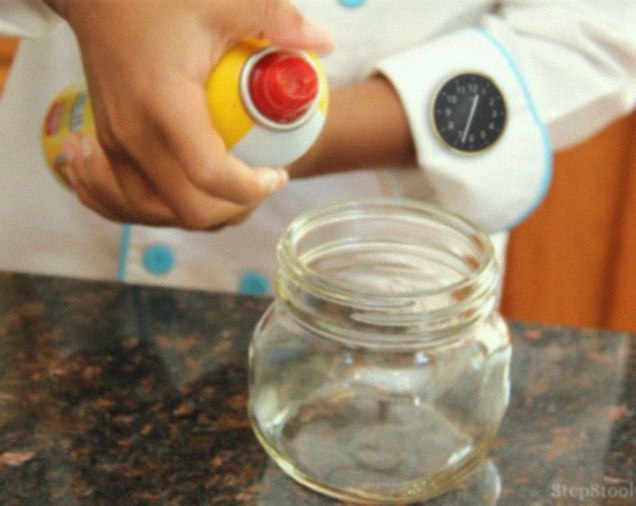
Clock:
12:33
